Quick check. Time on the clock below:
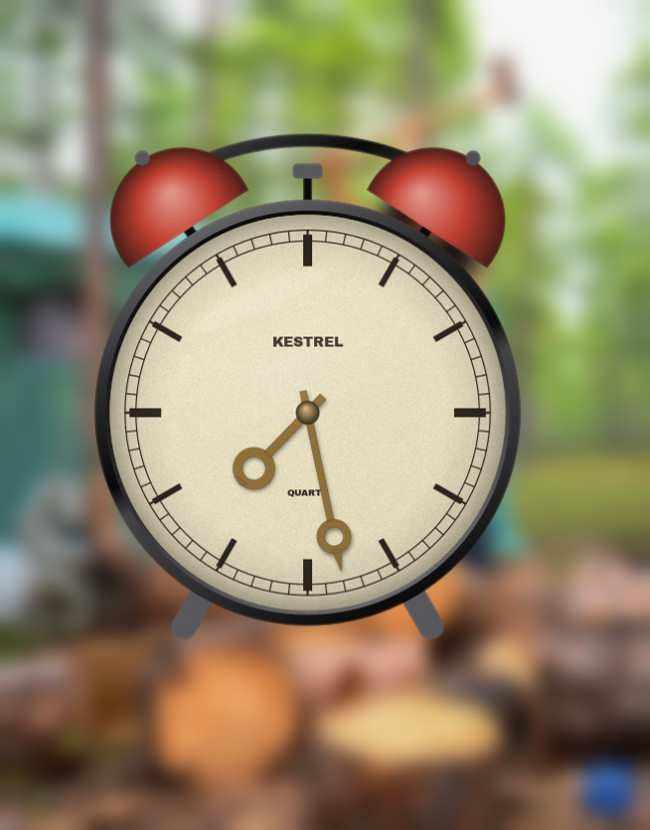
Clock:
7:28
